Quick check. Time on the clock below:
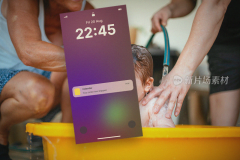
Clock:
22:45
